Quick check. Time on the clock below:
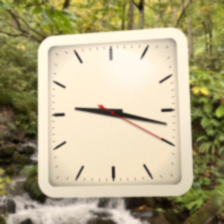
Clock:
9:17:20
